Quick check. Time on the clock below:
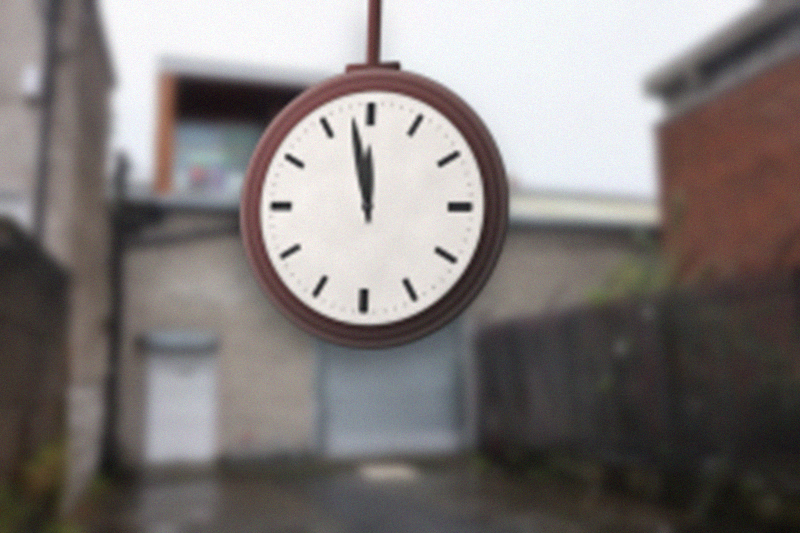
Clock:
11:58
